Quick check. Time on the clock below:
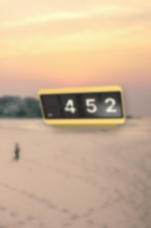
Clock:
4:52
